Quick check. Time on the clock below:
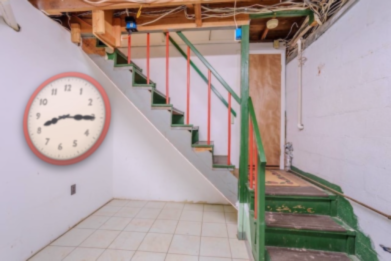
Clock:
8:15
